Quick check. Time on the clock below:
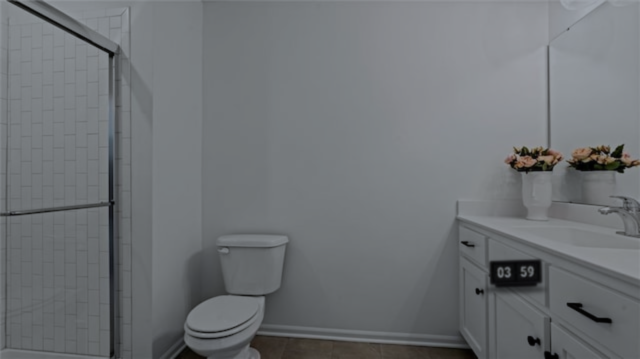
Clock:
3:59
